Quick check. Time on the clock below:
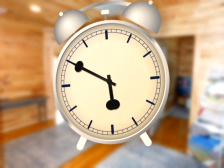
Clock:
5:50
